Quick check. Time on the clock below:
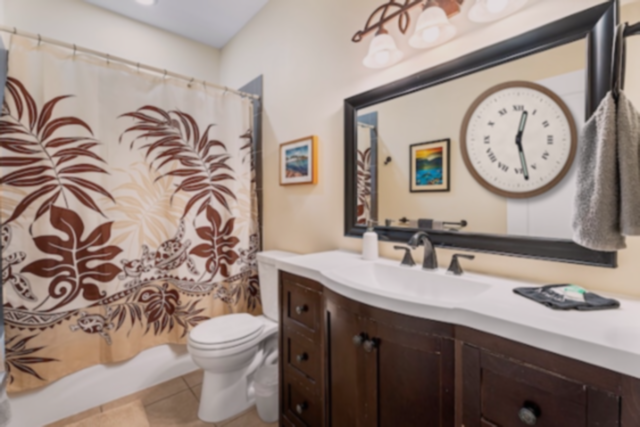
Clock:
12:28
